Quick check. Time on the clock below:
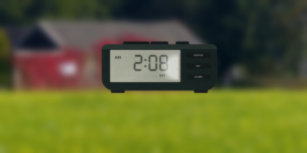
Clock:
2:08
